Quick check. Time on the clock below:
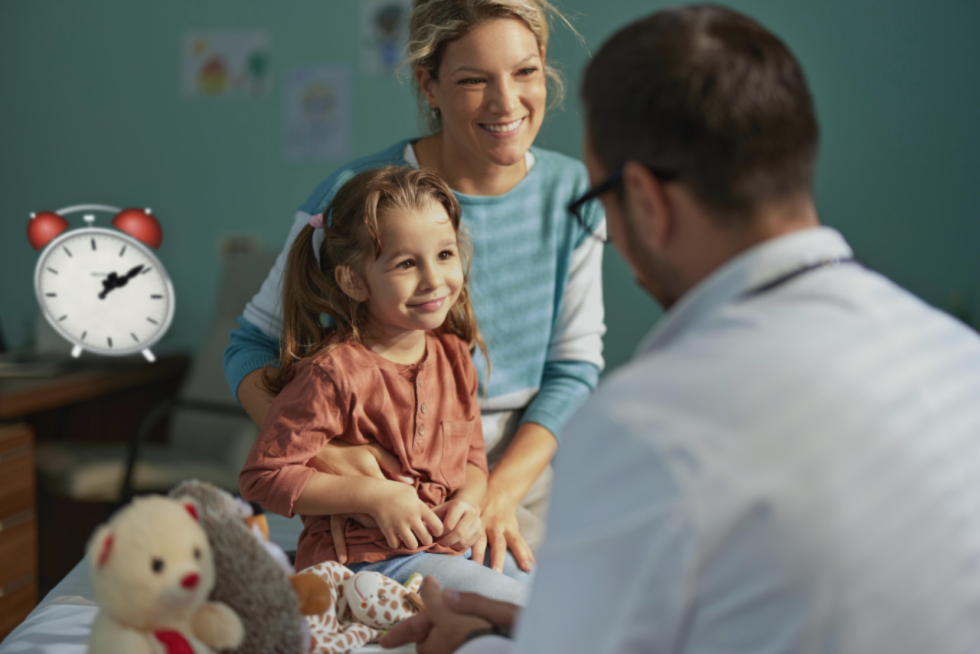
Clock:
1:09
